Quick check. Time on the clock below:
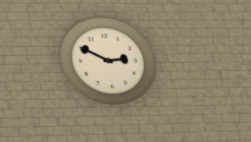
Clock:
2:50
